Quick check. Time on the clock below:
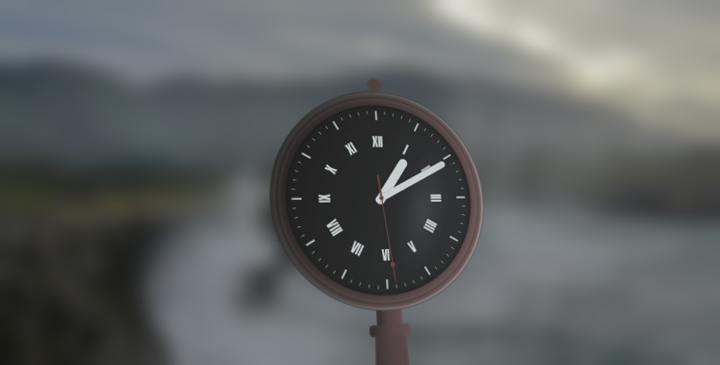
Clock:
1:10:29
